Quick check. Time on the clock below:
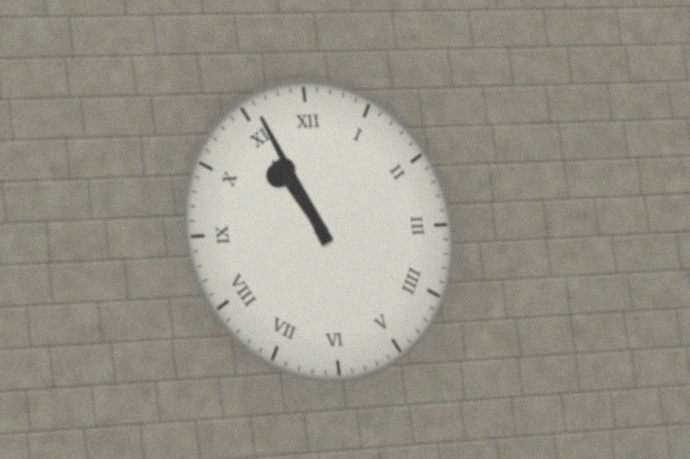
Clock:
10:56
